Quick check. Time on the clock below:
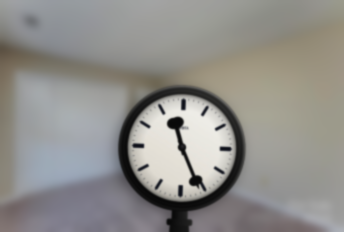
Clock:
11:26
